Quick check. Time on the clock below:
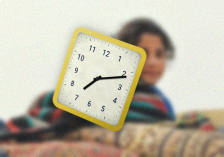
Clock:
7:11
